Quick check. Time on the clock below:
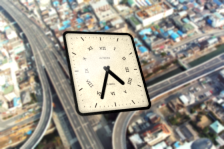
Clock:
4:34
